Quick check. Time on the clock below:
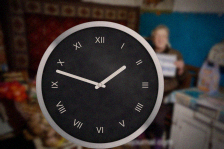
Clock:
1:48
